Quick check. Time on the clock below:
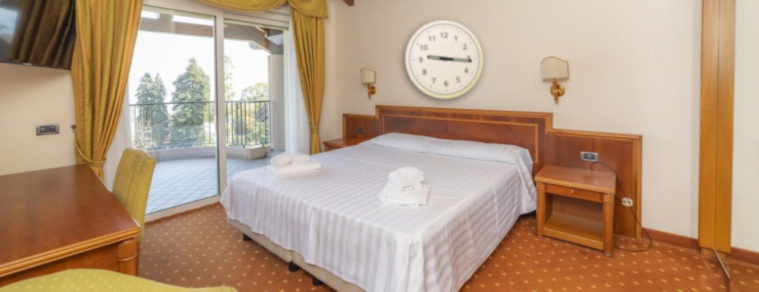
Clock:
9:16
